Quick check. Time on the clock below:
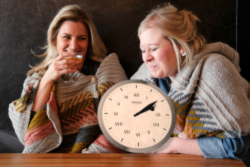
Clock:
2:09
